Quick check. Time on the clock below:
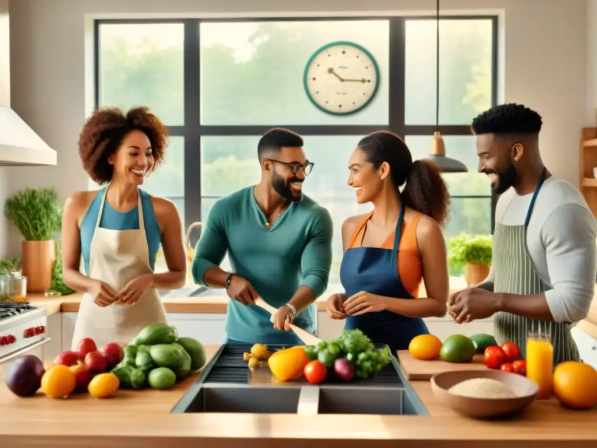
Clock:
10:15
